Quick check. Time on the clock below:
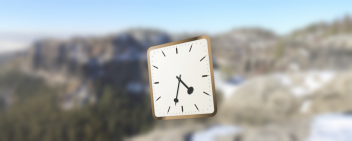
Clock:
4:33
